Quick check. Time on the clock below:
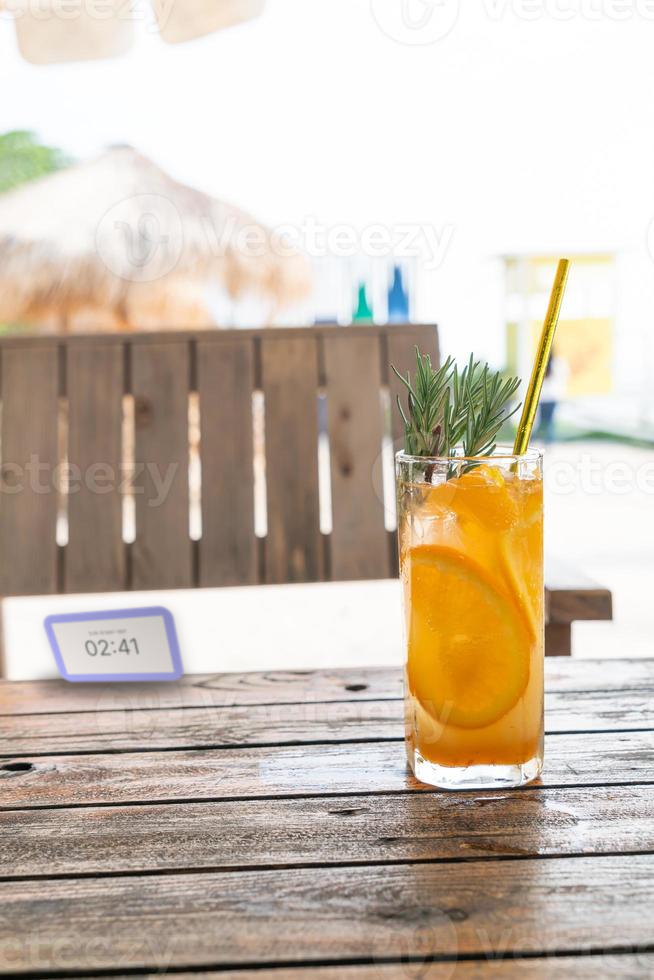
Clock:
2:41
